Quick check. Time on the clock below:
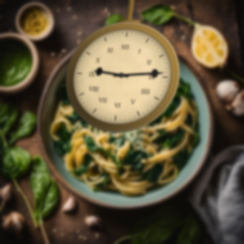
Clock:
9:14
